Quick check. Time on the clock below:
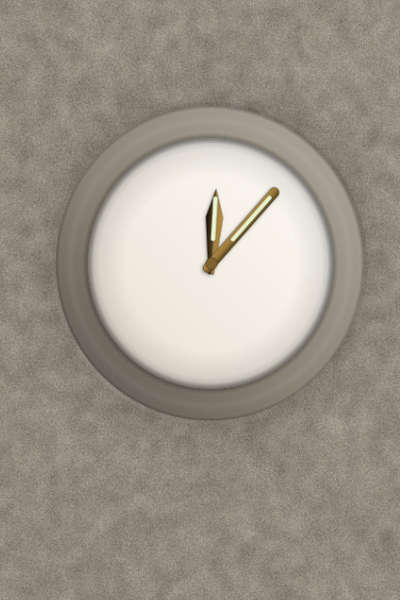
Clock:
12:07
